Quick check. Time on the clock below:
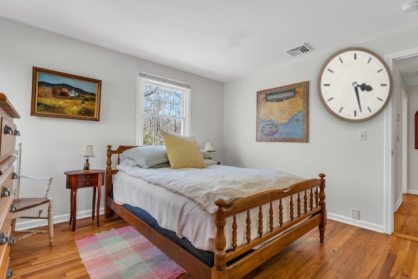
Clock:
3:28
